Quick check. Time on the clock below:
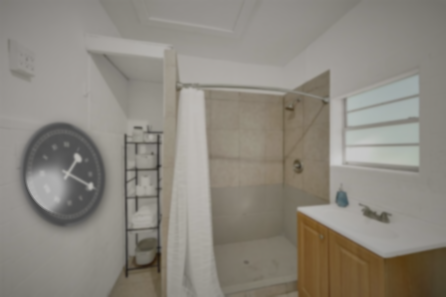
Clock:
1:19
